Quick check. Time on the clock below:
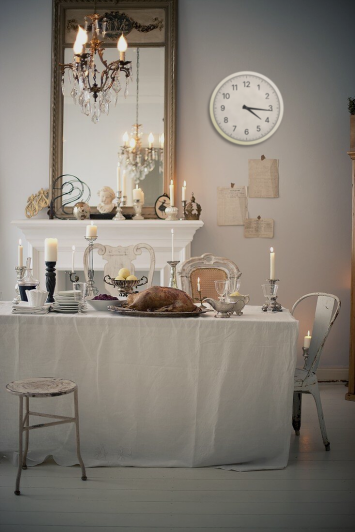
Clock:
4:16
